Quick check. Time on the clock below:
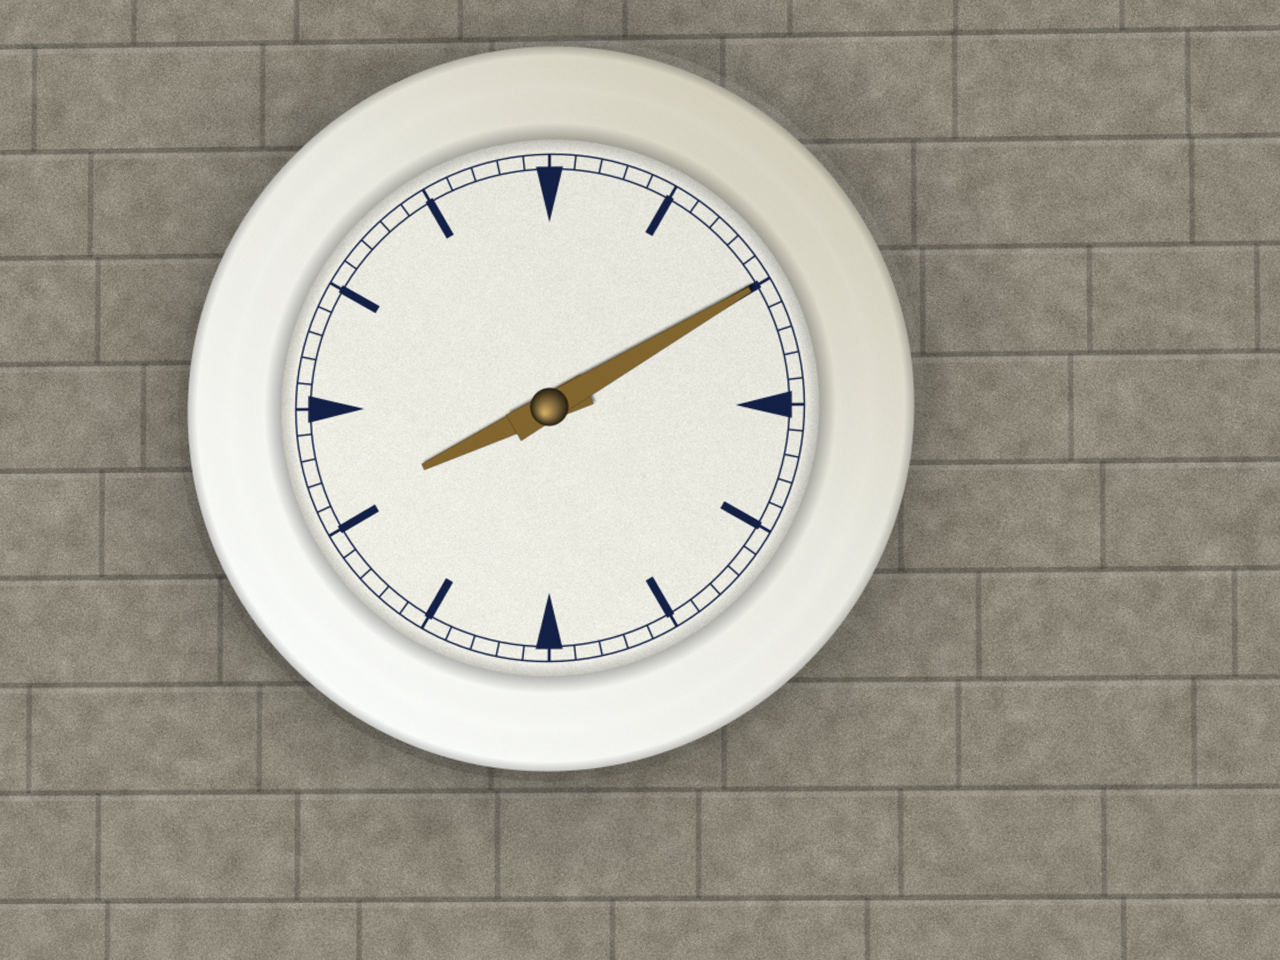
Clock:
8:10
